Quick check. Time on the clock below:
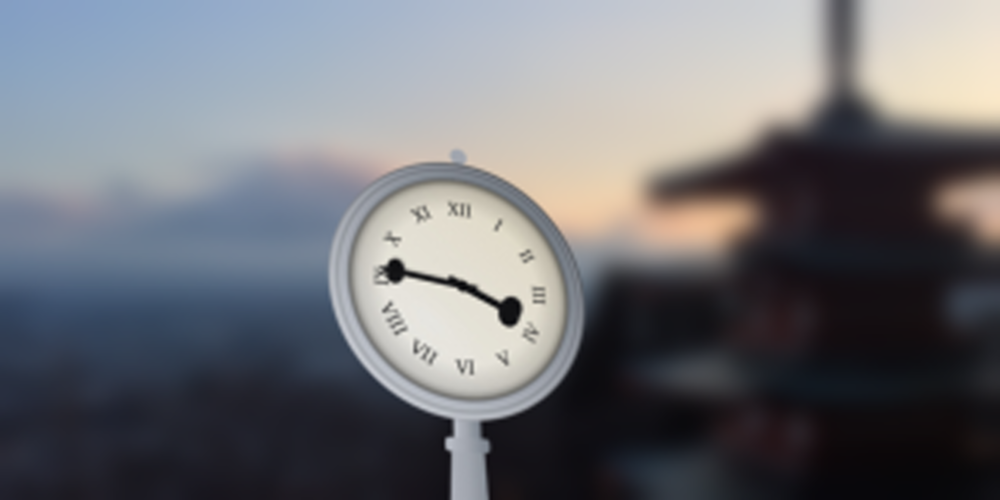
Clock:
3:46
